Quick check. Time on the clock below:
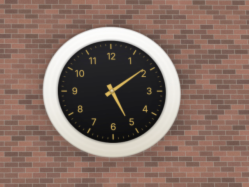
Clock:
5:09
